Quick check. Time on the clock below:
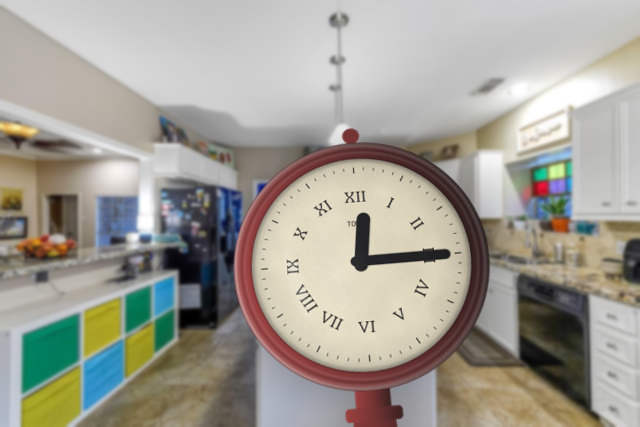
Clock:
12:15
